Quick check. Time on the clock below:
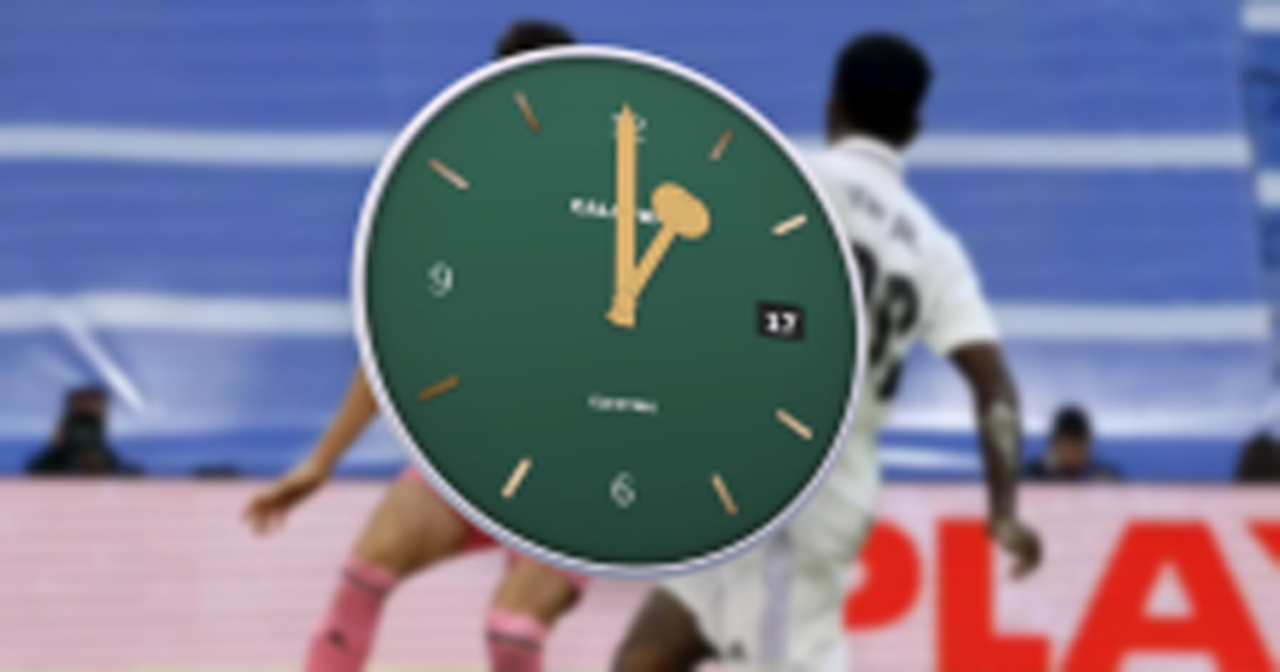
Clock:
1:00
